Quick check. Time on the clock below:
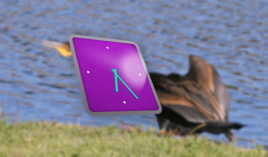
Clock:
6:25
